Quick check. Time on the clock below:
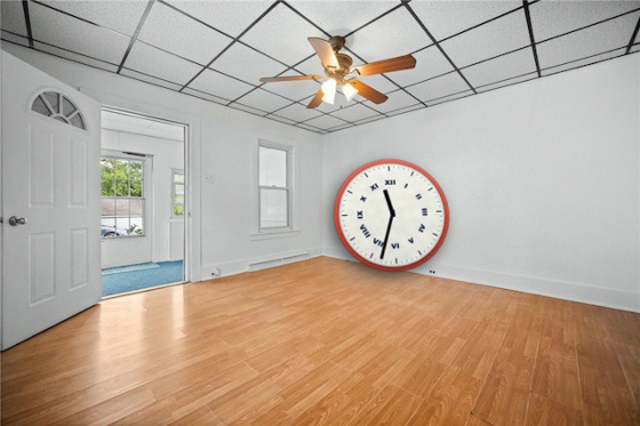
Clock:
11:33
